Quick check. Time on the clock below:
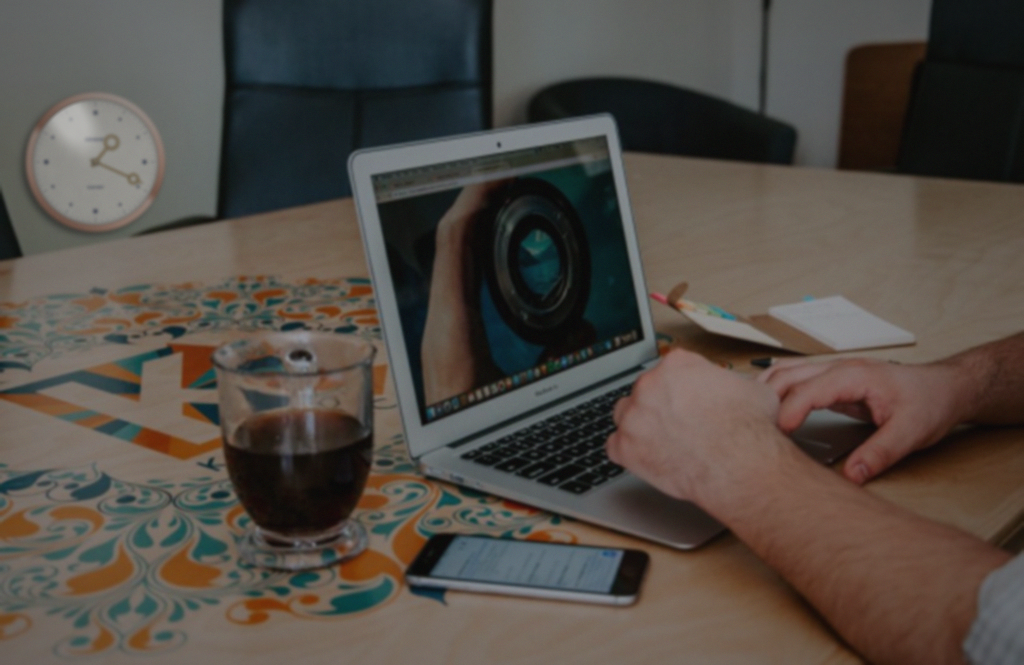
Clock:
1:19
